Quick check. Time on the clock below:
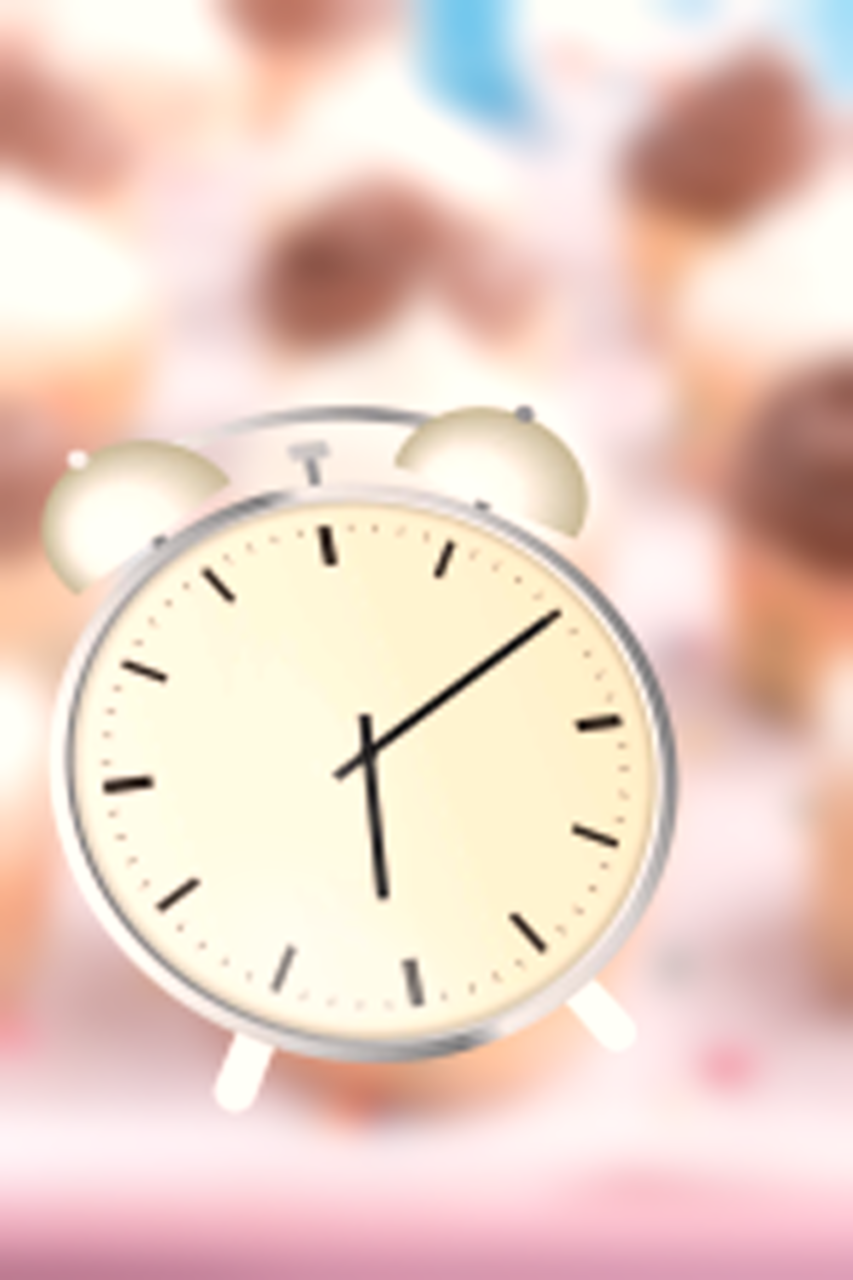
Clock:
6:10
